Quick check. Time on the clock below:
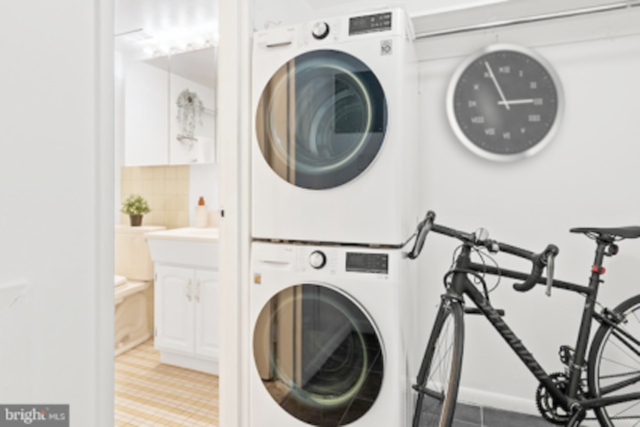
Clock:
2:56
